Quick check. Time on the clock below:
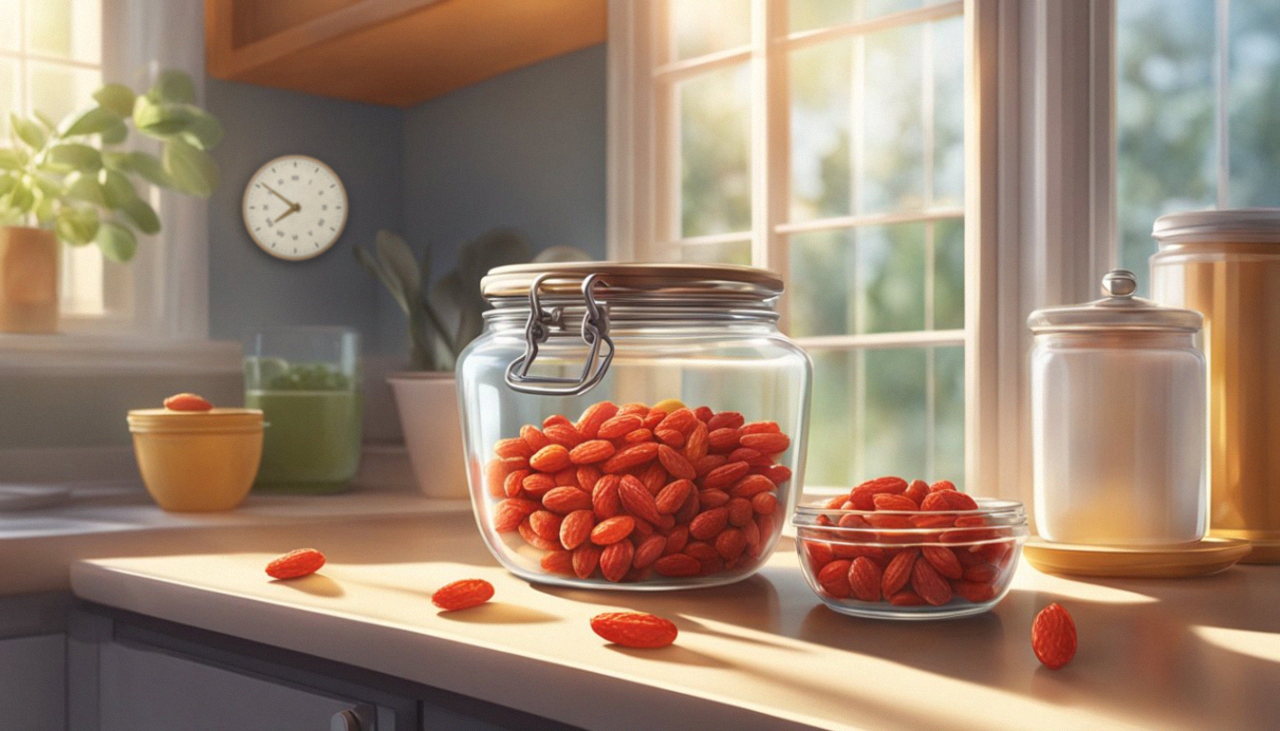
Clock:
7:51
